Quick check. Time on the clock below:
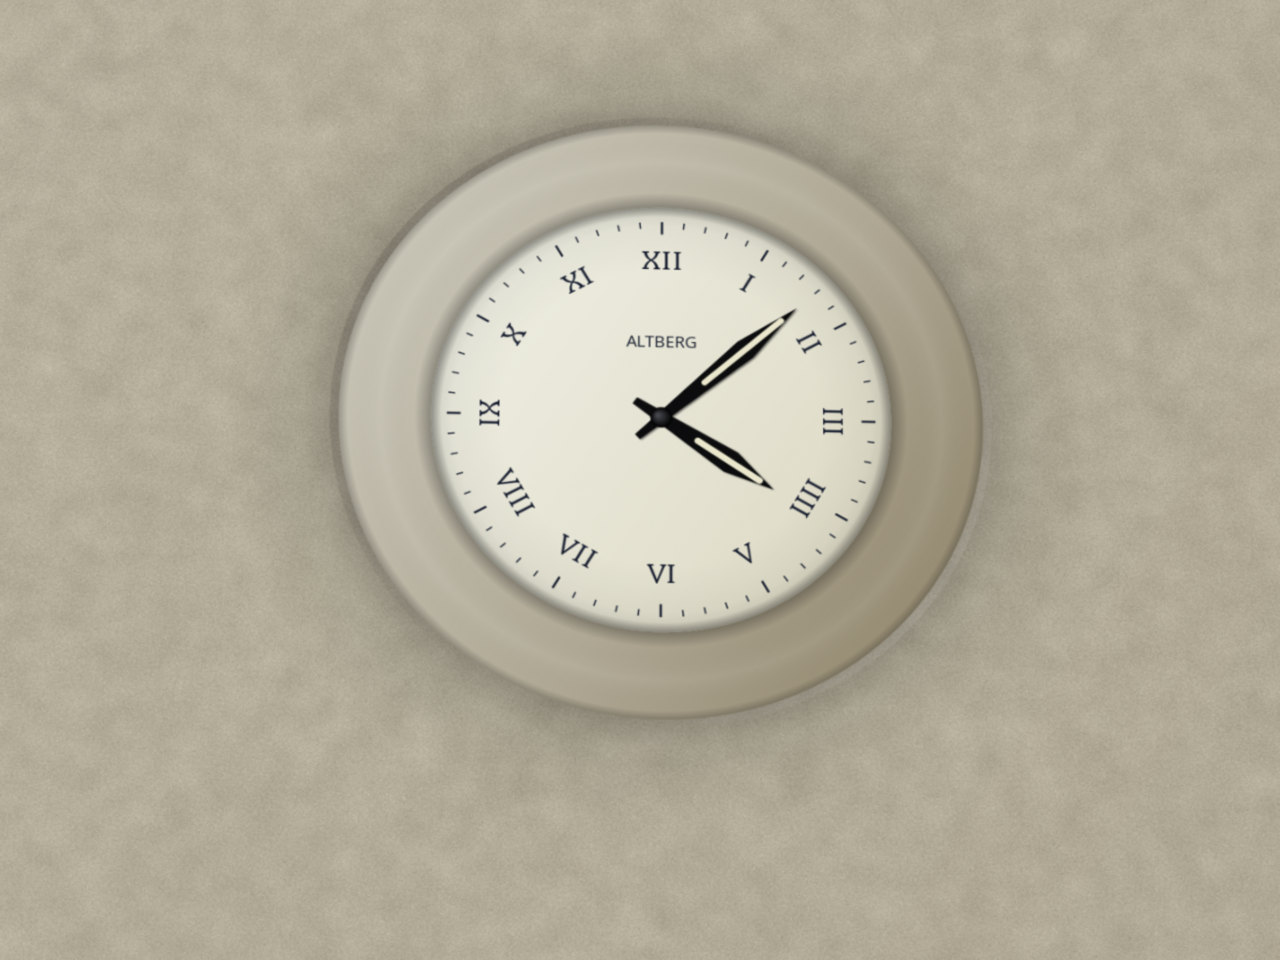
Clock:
4:08
